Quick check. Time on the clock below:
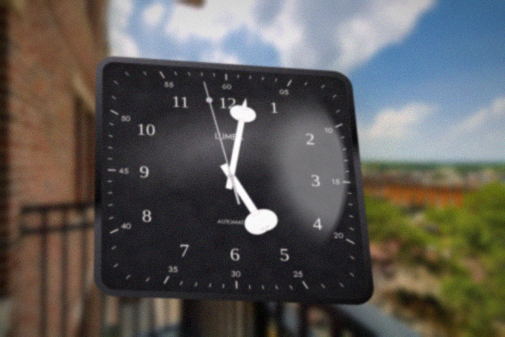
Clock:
5:01:58
